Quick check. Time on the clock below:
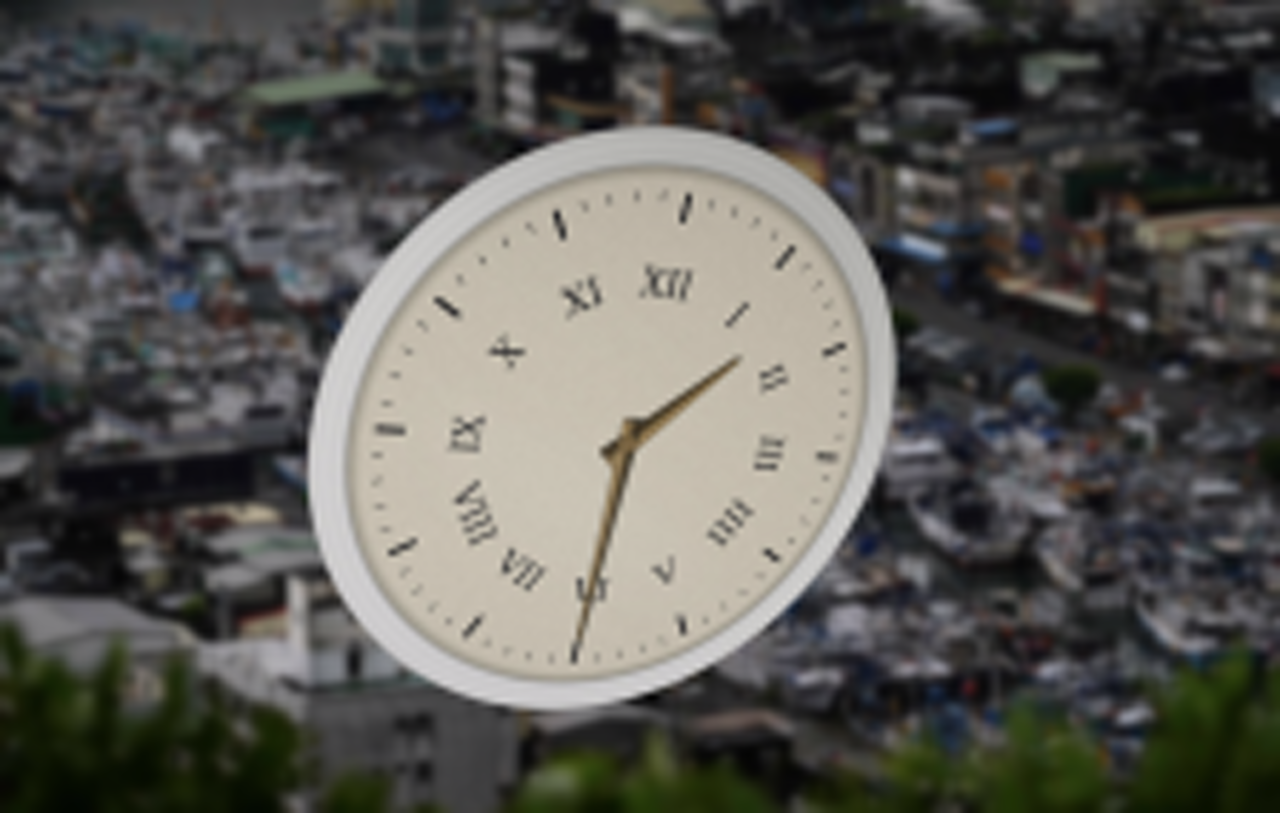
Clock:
1:30
